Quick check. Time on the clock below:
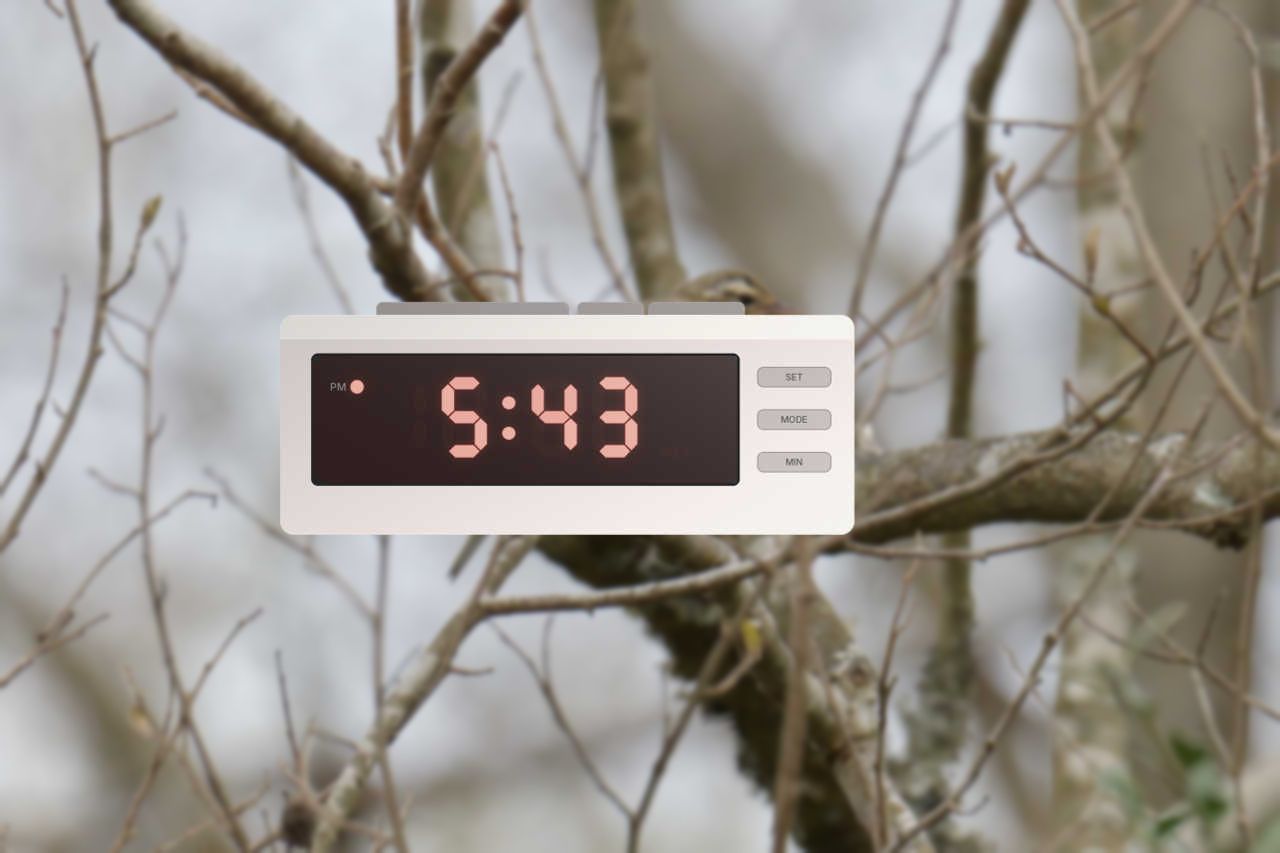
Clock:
5:43
